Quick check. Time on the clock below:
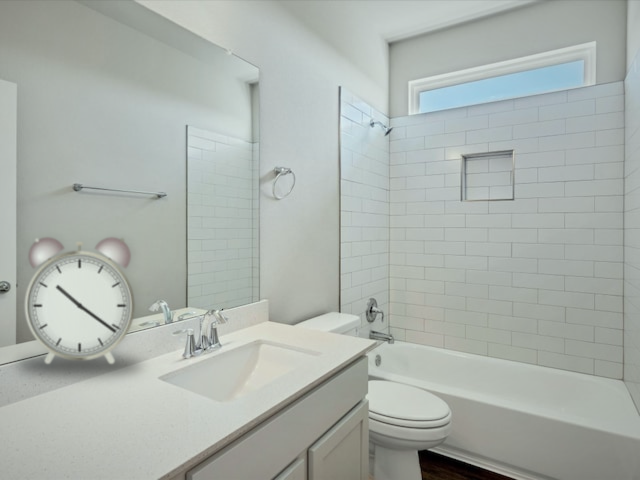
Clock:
10:21
